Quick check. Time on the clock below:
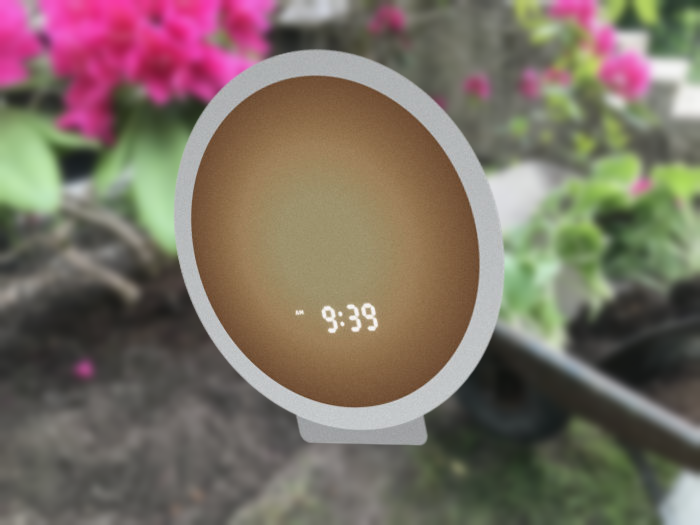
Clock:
9:39
